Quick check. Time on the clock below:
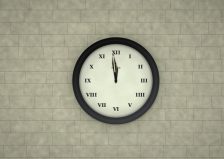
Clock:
11:59
